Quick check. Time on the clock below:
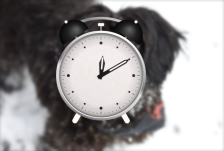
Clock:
12:10
